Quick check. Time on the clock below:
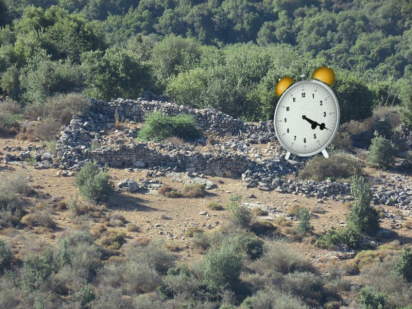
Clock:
4:20
